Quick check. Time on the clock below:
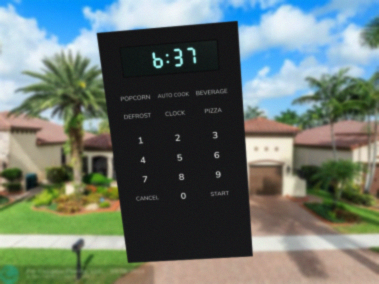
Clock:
6:37
